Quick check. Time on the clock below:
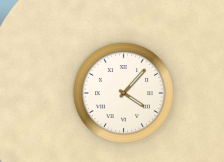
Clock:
4:07
